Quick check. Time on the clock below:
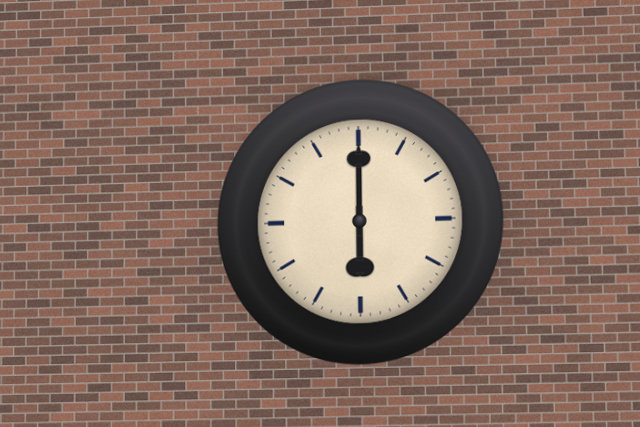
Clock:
6:00
